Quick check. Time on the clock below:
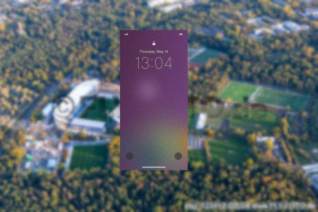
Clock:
13:04
